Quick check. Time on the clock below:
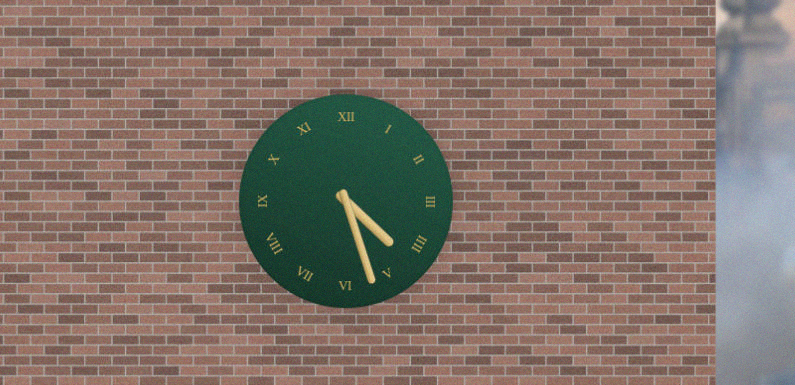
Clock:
4:27
